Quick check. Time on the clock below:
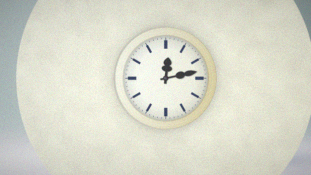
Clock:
12:13
